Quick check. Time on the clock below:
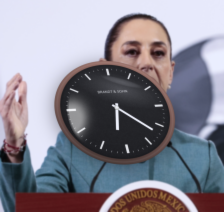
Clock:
6:22
